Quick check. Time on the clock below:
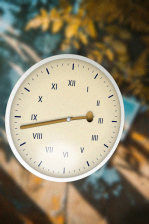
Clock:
2:43
